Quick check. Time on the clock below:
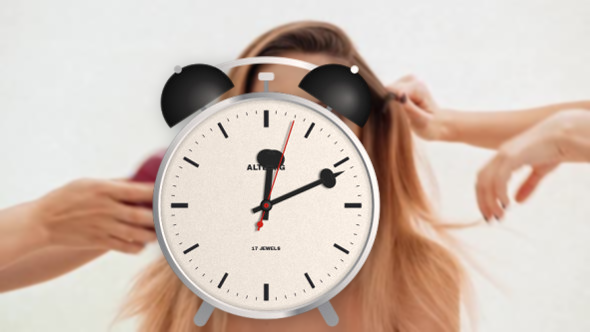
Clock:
12:11:03
